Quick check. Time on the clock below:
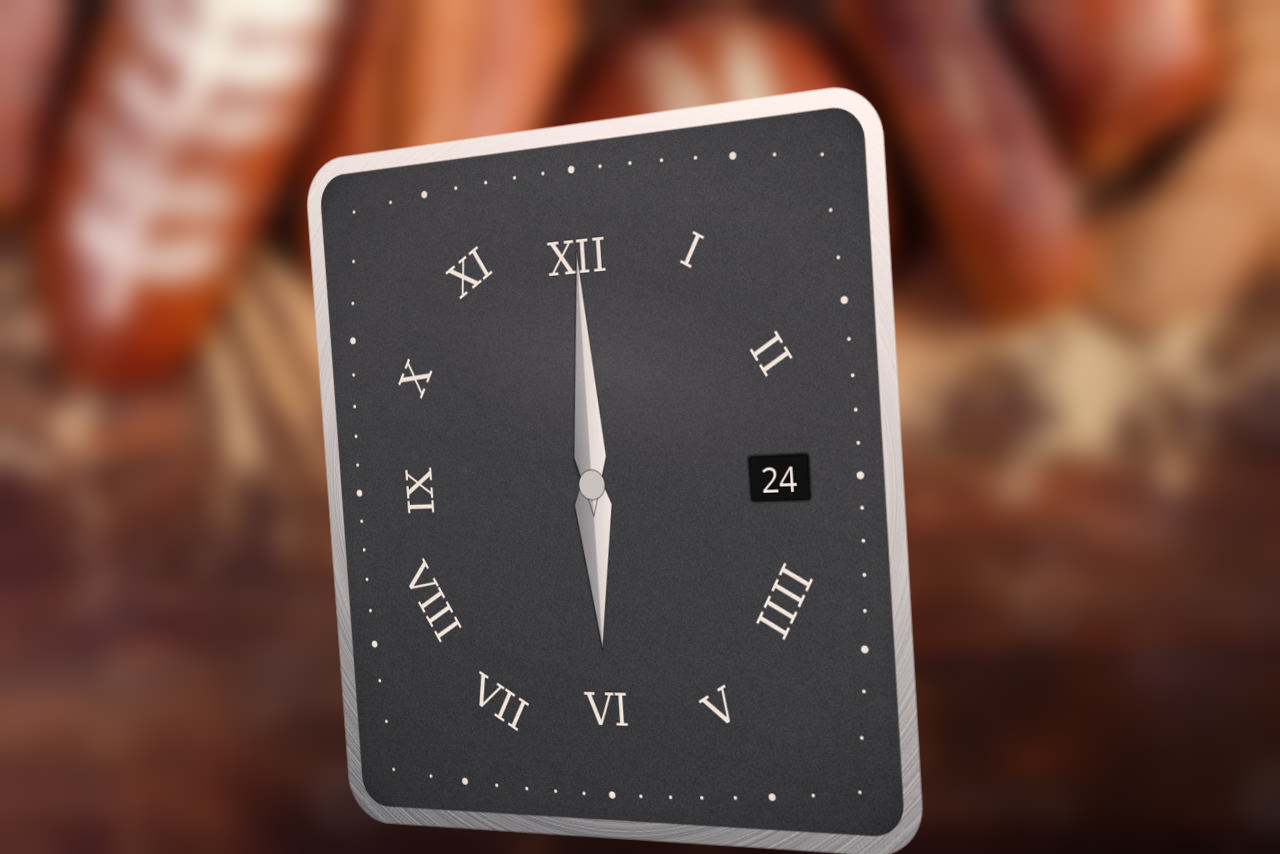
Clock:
6:00
